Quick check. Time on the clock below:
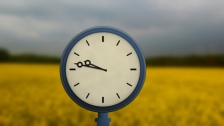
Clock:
9:47
